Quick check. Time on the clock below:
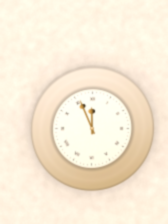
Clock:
11:56
